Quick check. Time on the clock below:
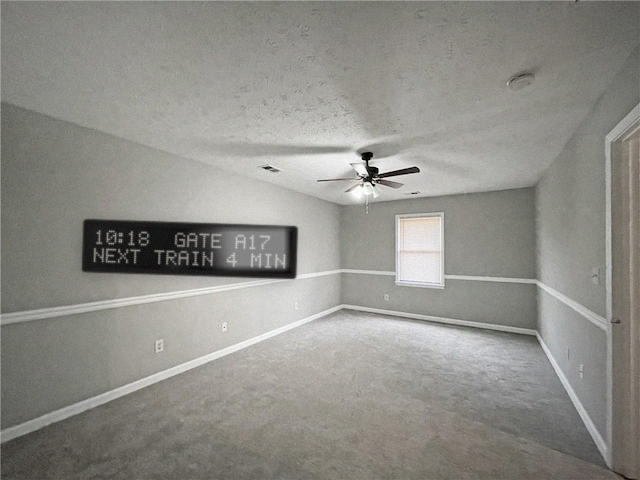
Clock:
10:18
